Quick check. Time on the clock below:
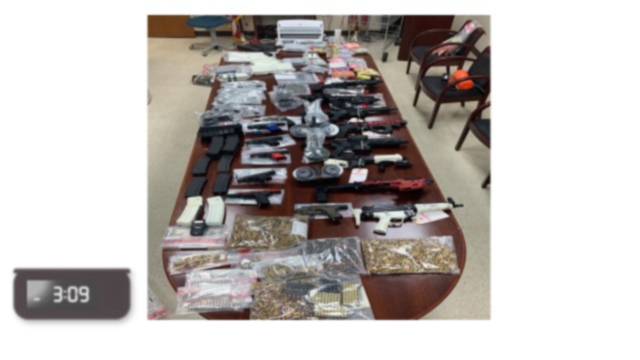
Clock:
3:09
